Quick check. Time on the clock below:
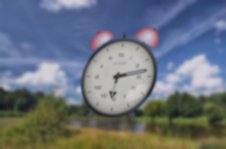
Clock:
6:13
